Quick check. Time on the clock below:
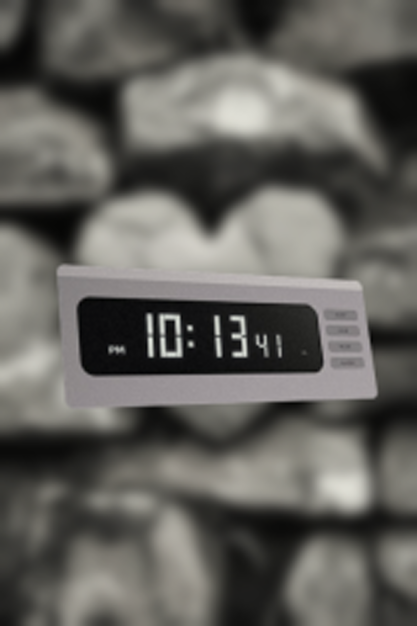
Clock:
10:13:41
